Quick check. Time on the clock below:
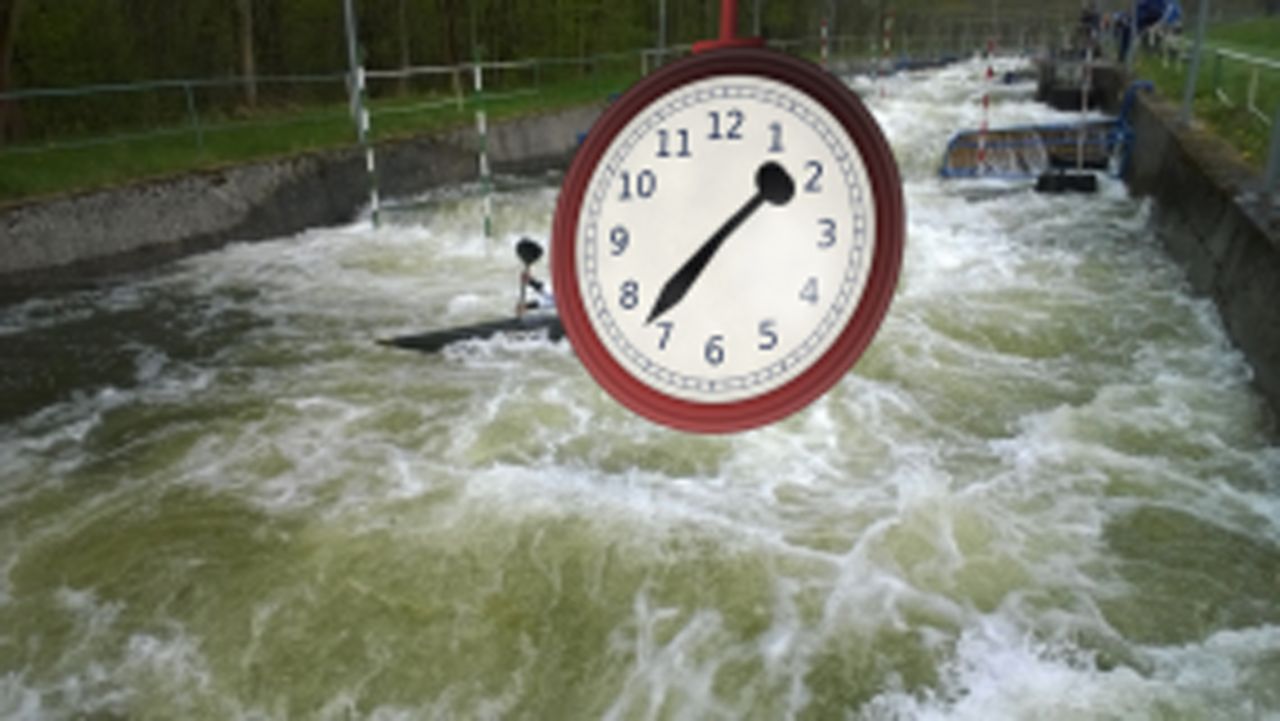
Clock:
1:37
